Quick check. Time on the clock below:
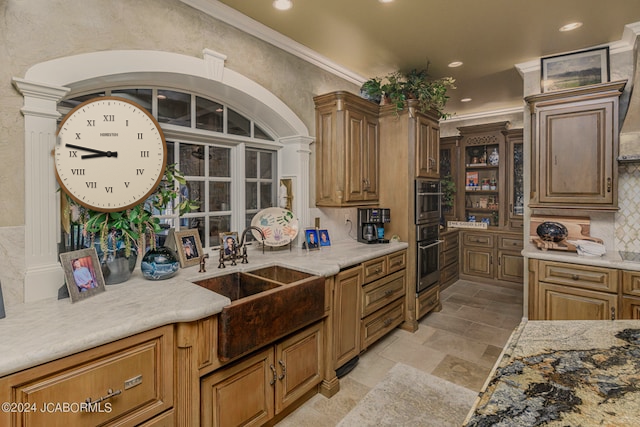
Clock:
8:47
